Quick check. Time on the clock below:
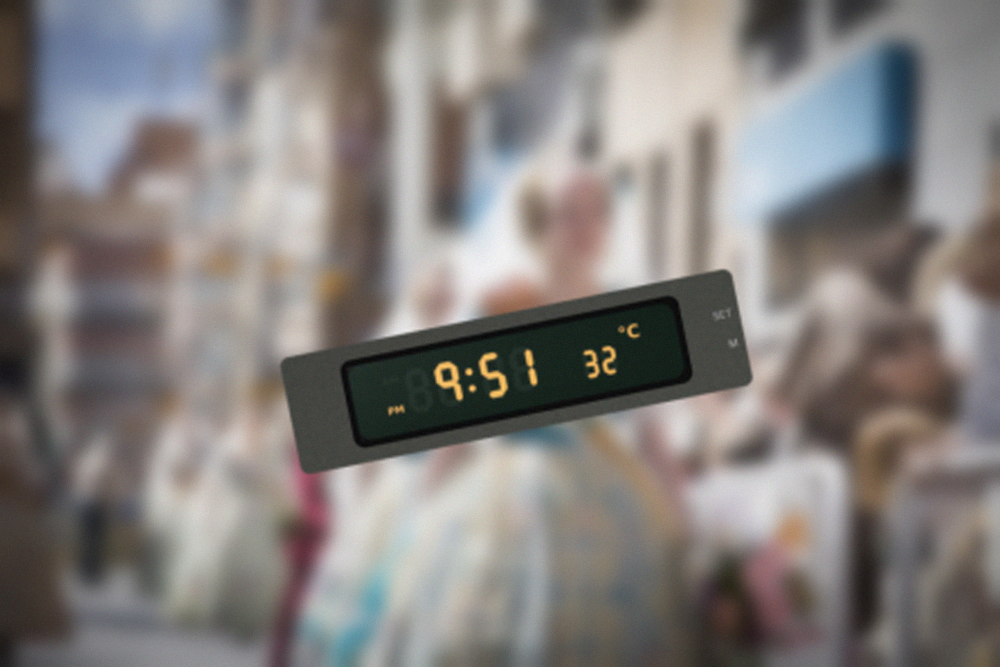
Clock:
9:51
